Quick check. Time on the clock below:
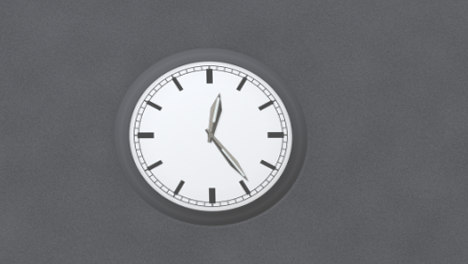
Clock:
12:24
